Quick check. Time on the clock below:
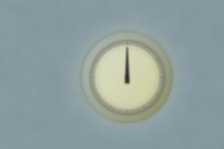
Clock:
12:00
